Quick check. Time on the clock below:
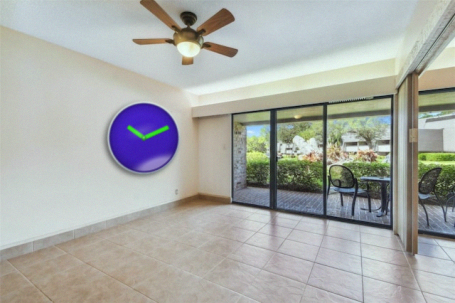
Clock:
10:11
